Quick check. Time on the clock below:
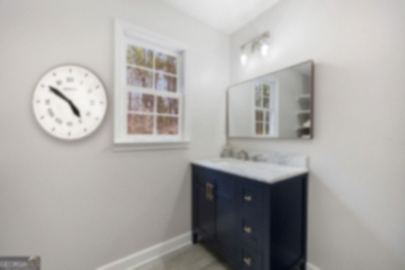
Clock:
4:51
